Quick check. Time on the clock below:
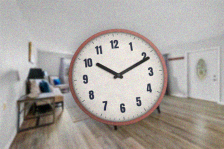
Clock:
10:11
